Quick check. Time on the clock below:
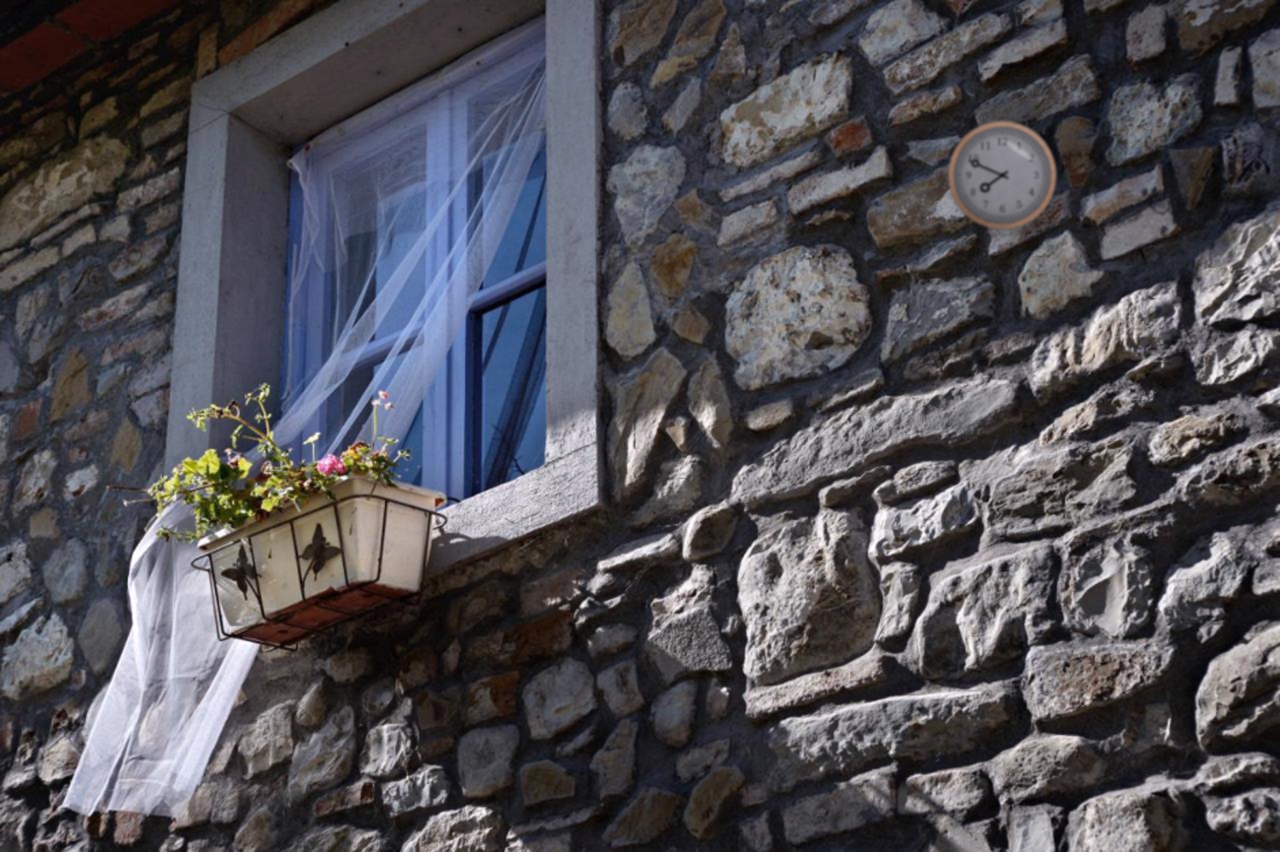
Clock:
7:49
